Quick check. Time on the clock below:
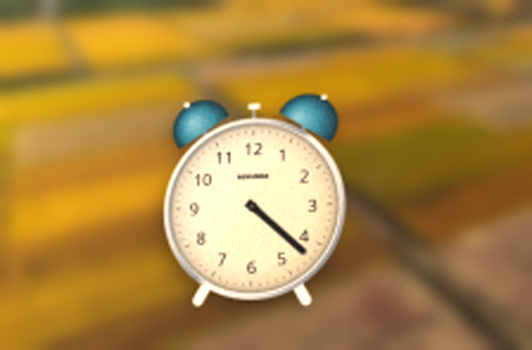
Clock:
4:22
